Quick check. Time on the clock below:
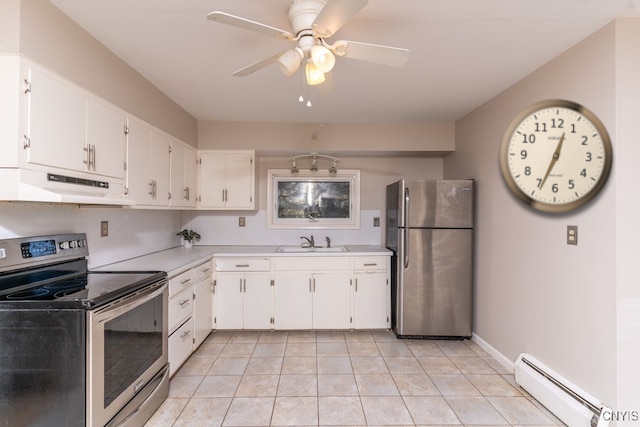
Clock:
12:34
